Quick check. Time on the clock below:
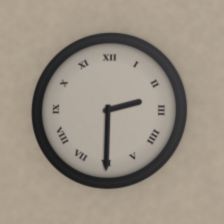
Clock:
2:30
